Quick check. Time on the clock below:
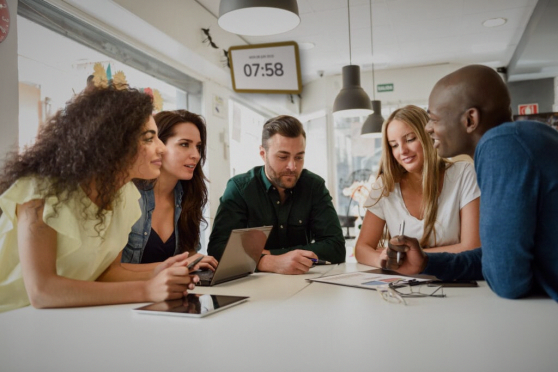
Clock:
7:58
